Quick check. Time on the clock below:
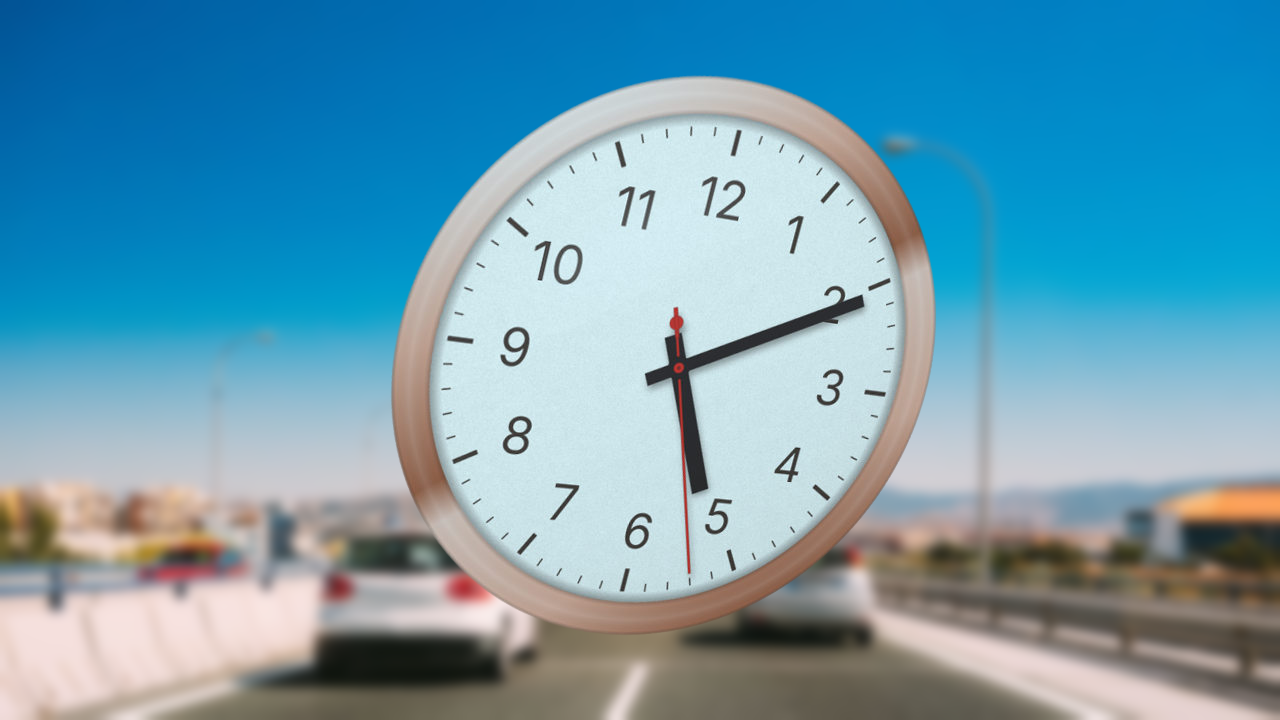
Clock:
5:10:27
